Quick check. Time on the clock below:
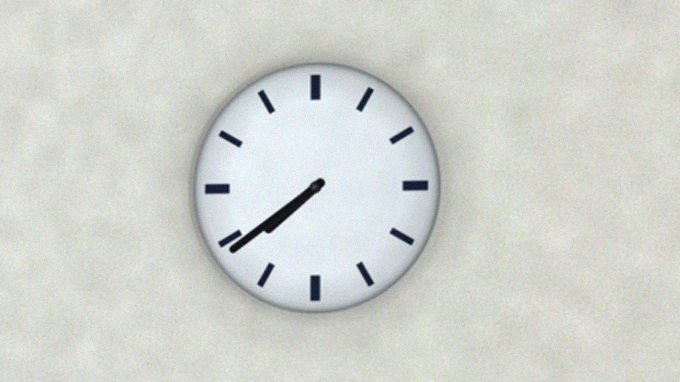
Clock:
7:39
